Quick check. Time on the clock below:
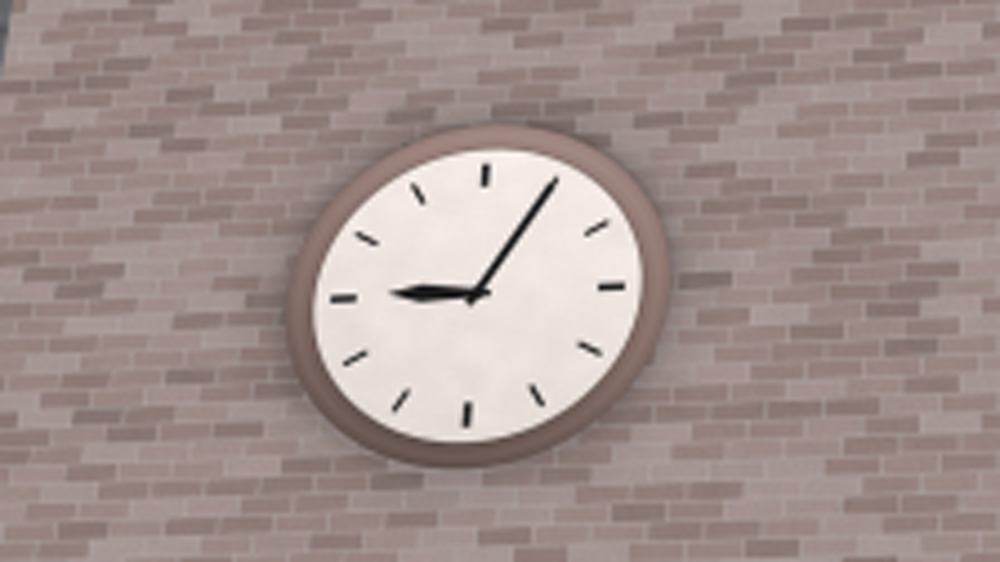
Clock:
9:05
